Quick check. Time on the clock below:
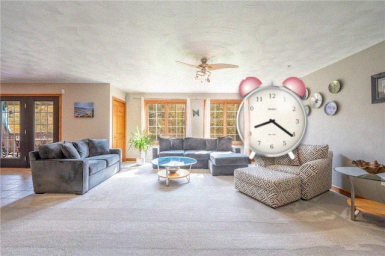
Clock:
8:21
